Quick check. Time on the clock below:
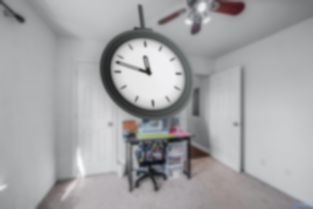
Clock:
11:48
